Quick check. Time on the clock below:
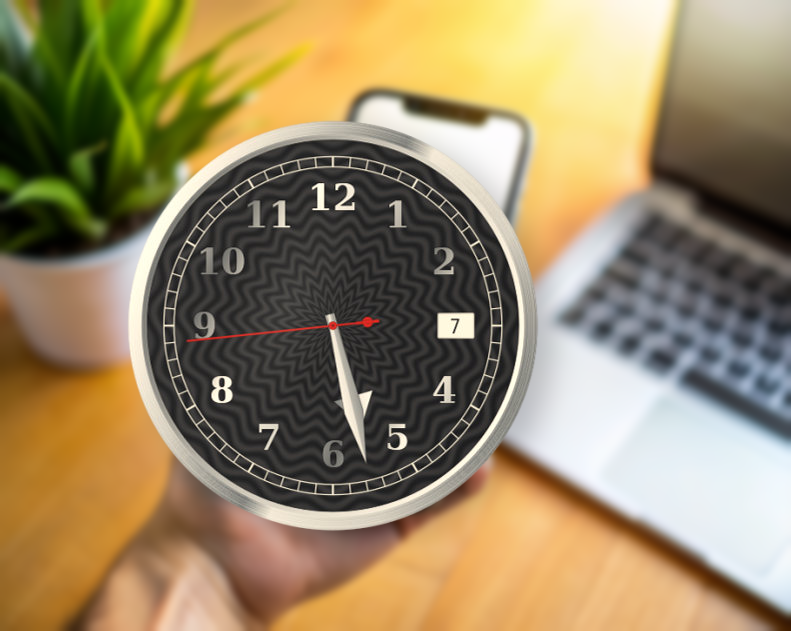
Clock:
5:27:44
